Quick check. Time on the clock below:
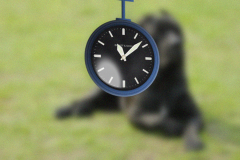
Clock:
11:08
